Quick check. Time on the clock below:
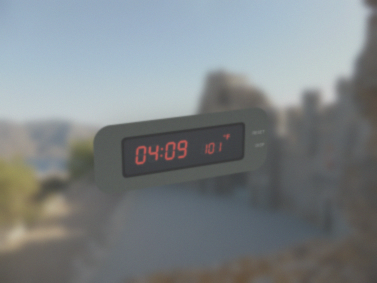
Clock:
4:09
